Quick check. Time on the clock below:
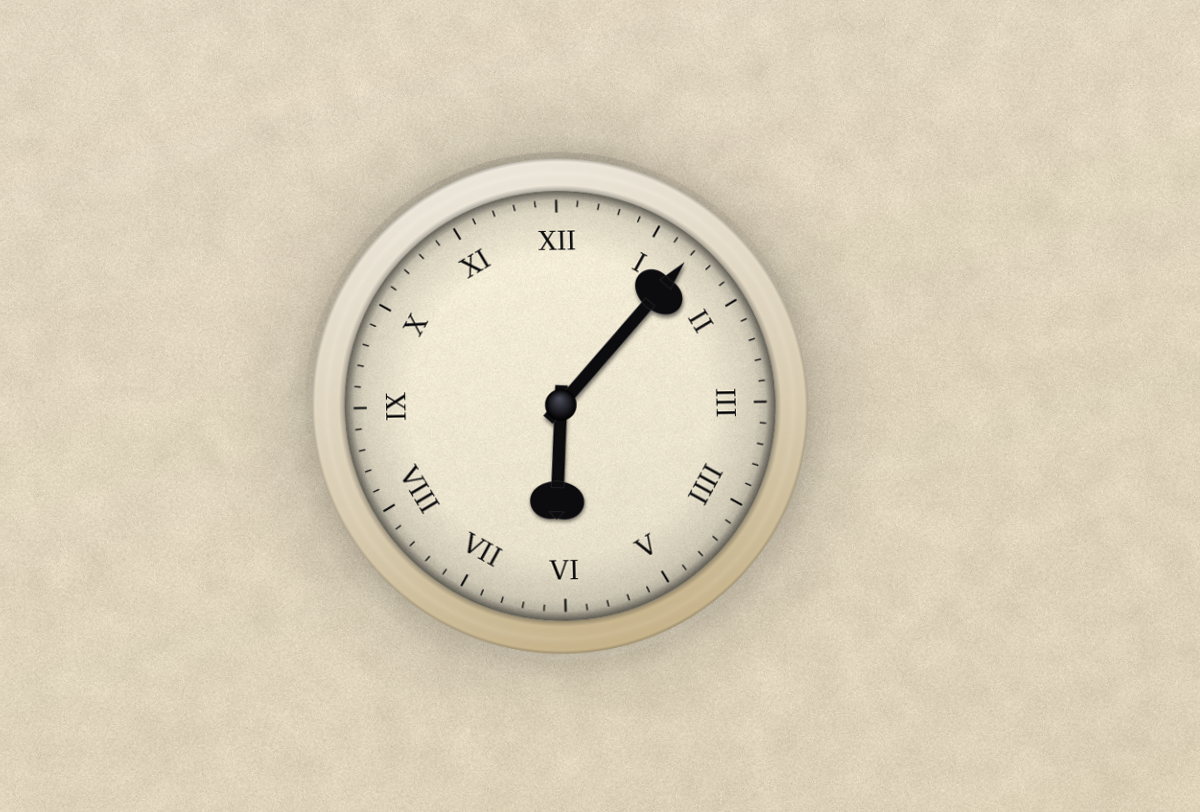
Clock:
6:07
